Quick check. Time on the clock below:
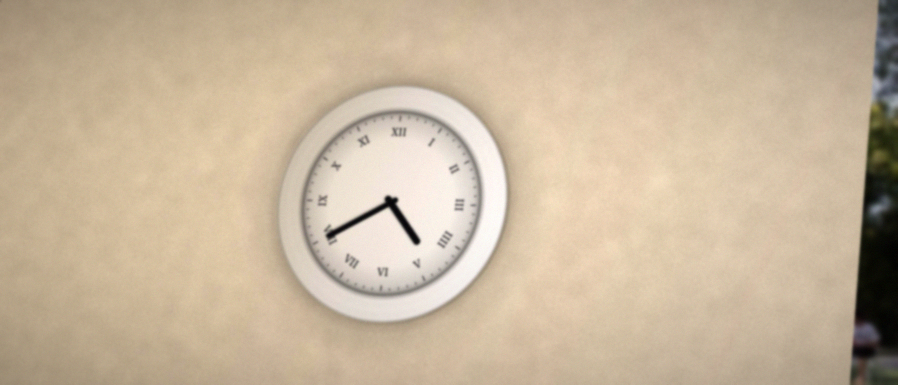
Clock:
4:40
